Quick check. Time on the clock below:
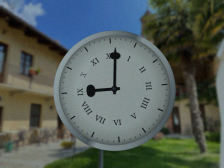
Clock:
9:01
